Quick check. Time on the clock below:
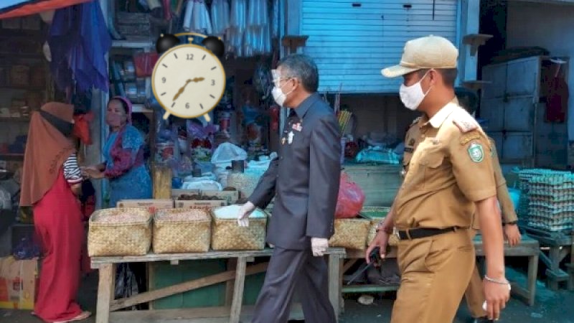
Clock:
2:36
